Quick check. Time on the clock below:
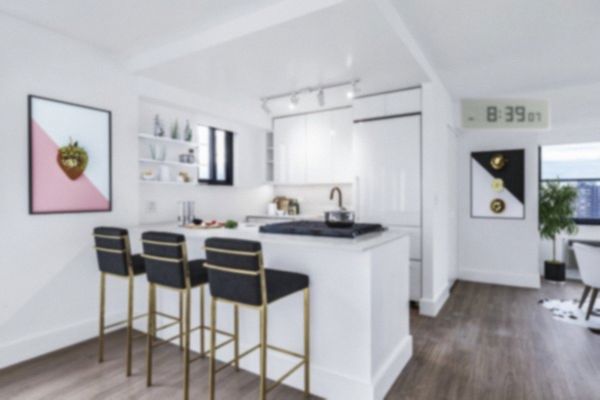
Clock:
8:39
